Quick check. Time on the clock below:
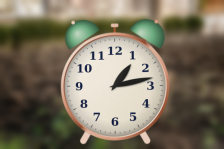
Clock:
1:13
